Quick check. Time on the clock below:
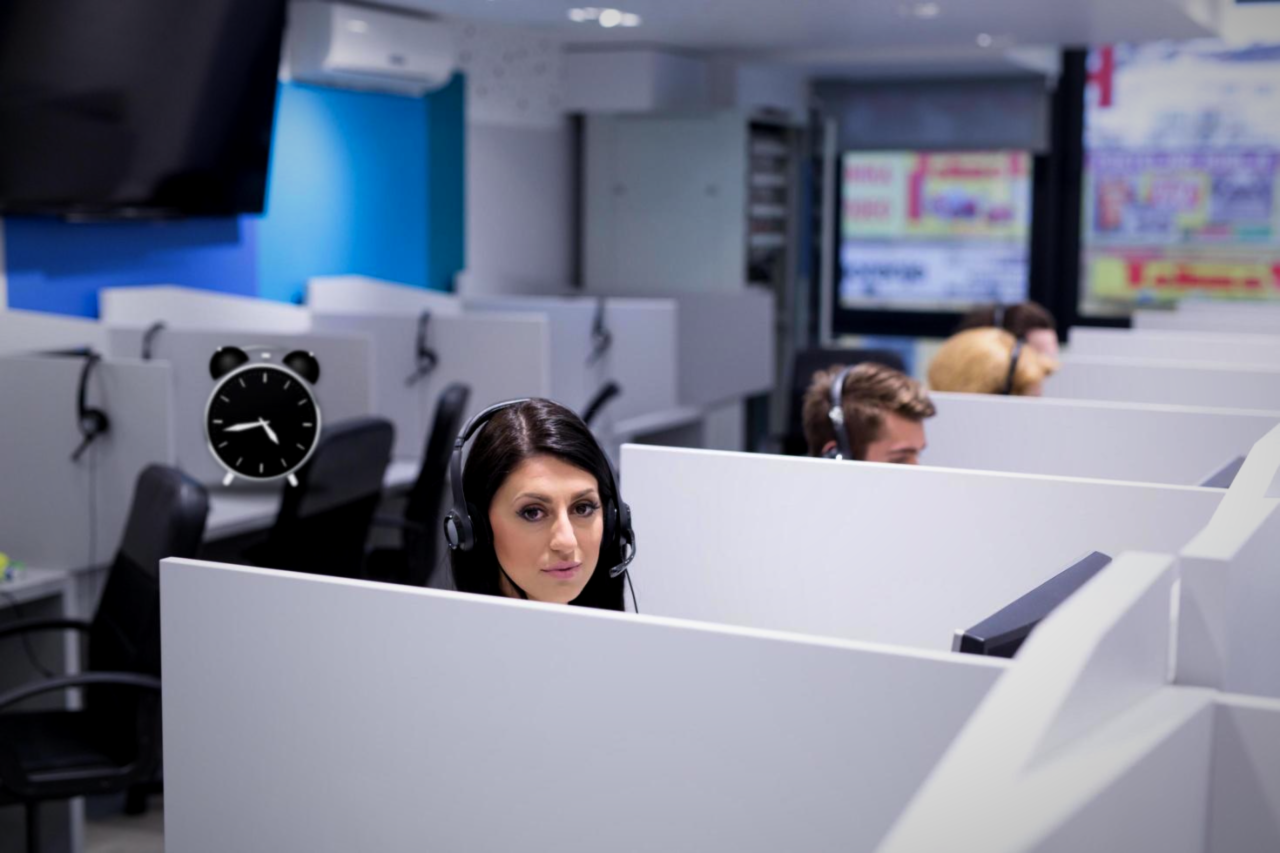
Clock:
4:43
